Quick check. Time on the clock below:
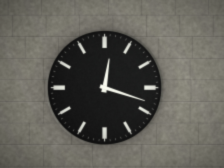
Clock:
12:18
